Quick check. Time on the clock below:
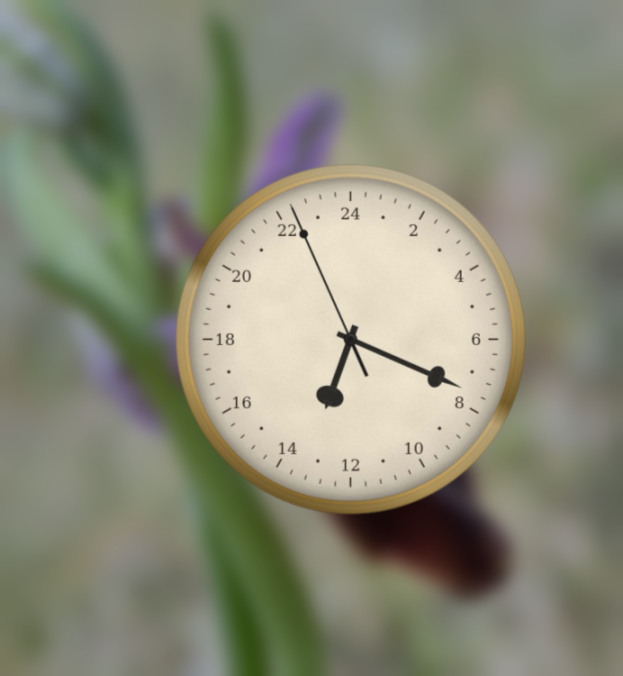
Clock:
13:18:56
